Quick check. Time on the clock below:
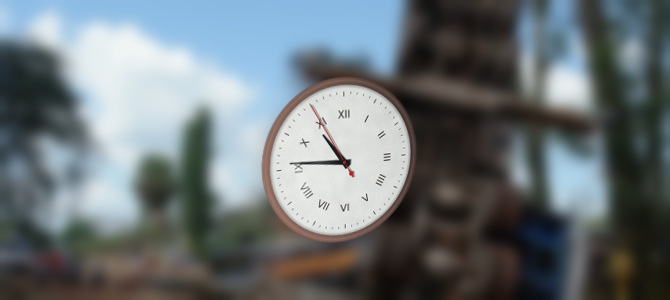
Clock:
10:45:55
